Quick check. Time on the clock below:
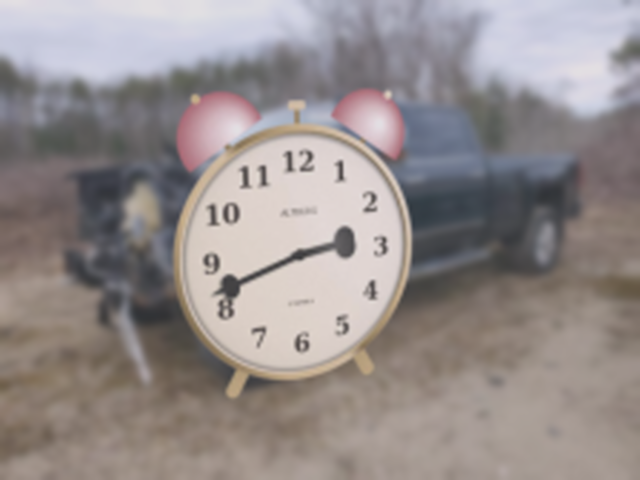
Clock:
2:42
